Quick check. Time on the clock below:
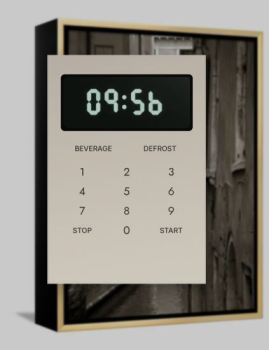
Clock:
9:56
